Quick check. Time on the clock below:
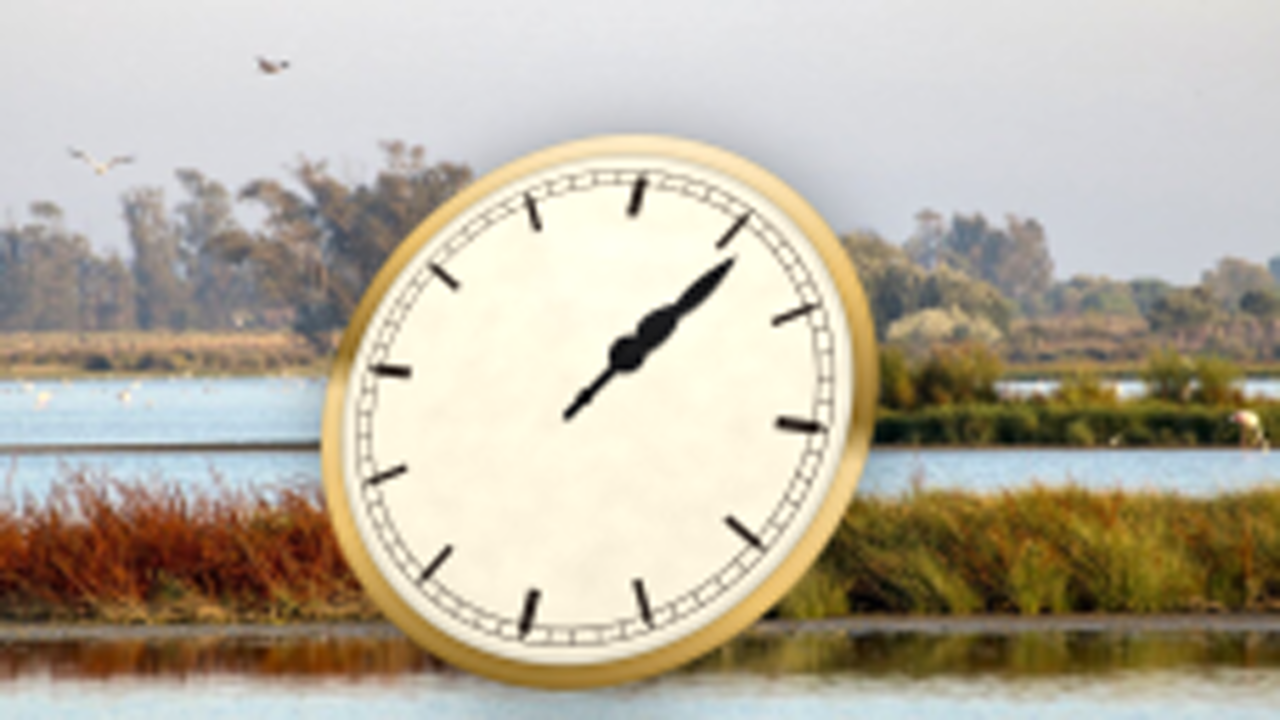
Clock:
1:06
